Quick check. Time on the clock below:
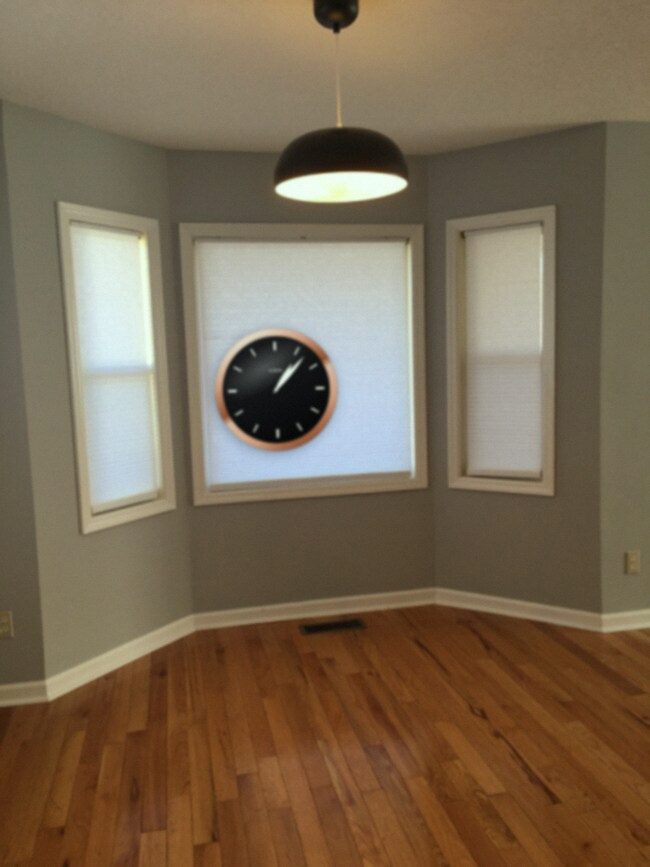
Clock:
1:07
